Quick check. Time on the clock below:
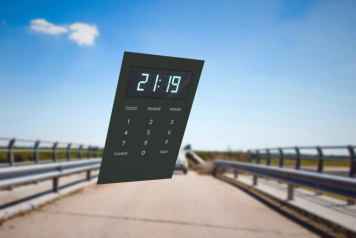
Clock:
21:19
